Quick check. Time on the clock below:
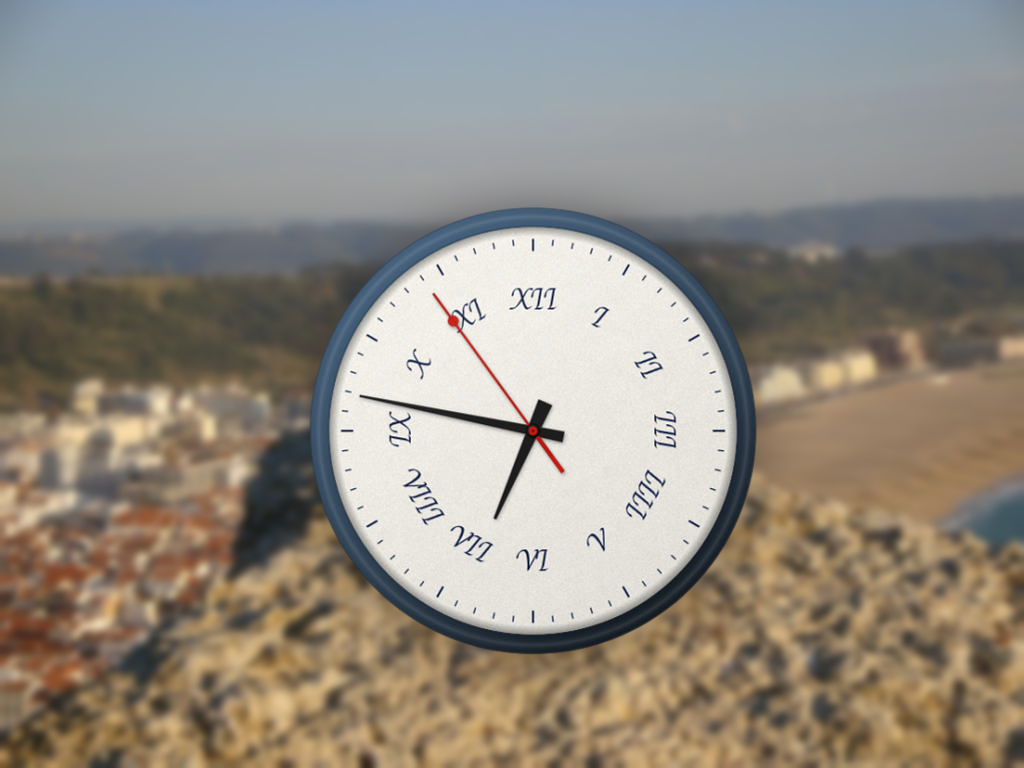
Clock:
6:46:54
